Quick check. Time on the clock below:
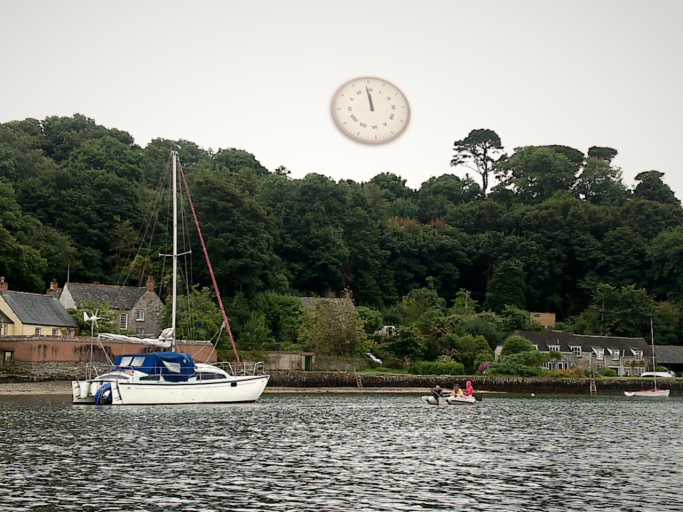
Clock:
11:59
